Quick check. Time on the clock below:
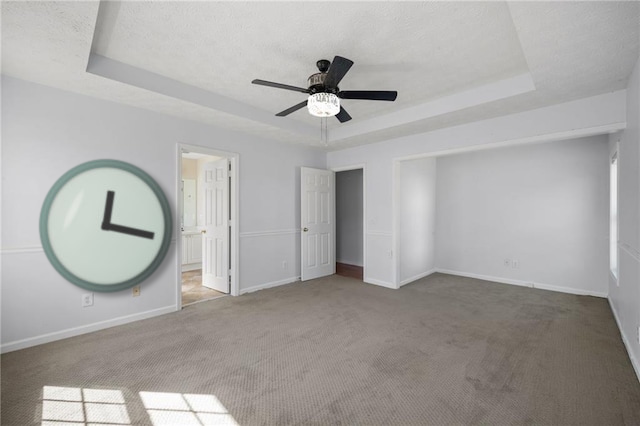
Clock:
12:17
